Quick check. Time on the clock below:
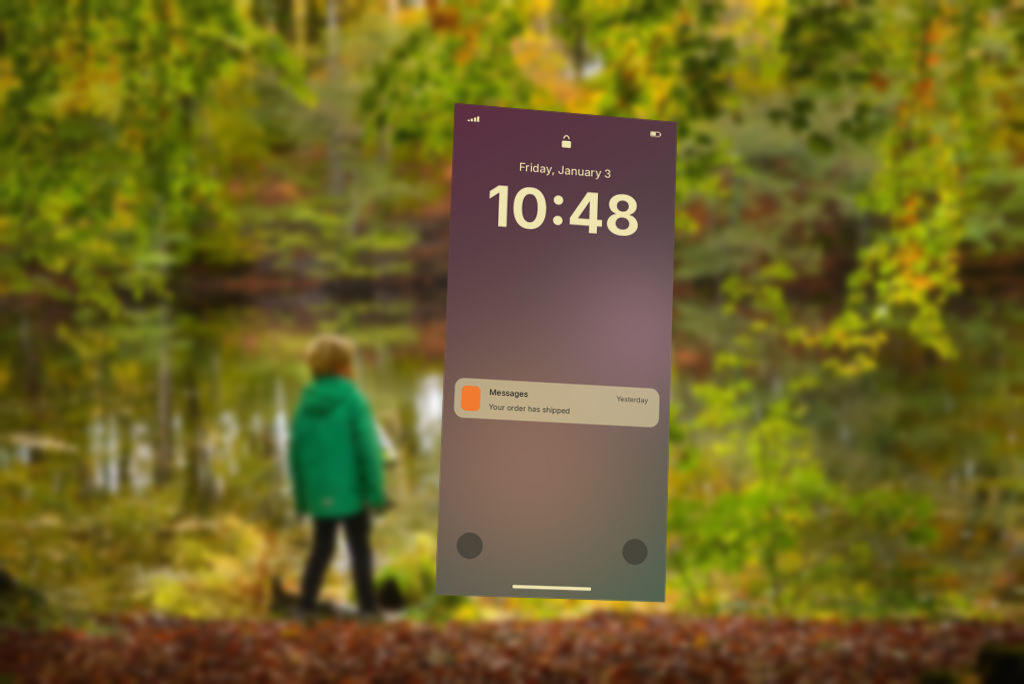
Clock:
10:48
